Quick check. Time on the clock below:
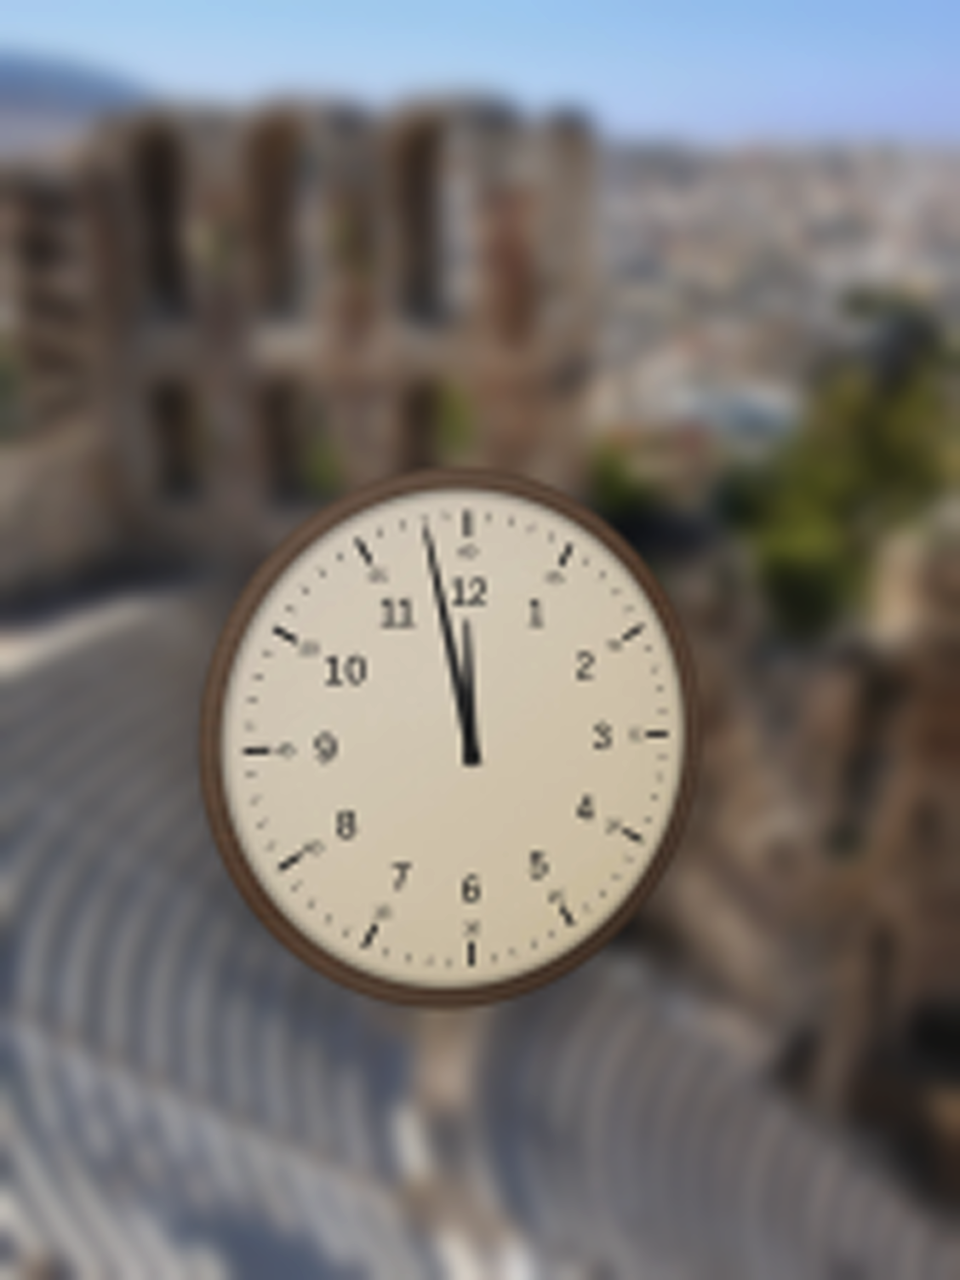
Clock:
11:58
